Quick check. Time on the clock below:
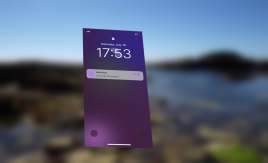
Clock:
17:53
